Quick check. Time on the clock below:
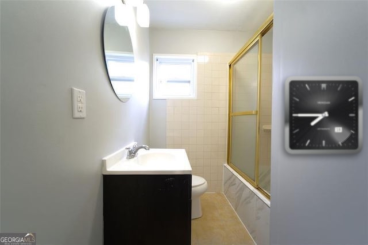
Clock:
7:45
